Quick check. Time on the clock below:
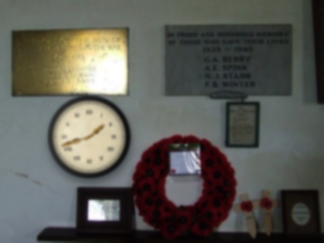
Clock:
1:42
